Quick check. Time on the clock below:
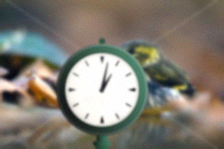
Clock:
1:02
